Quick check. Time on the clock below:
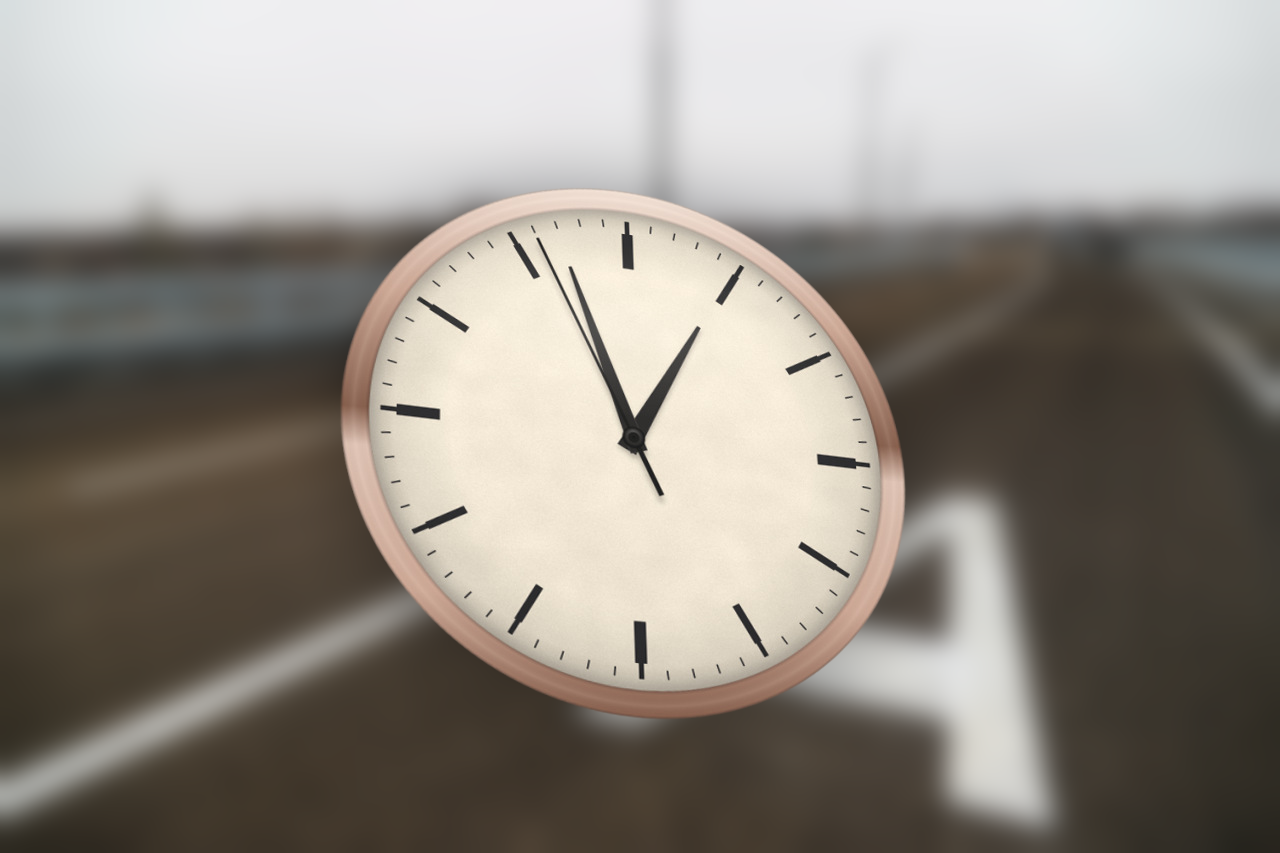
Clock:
12:56:56
